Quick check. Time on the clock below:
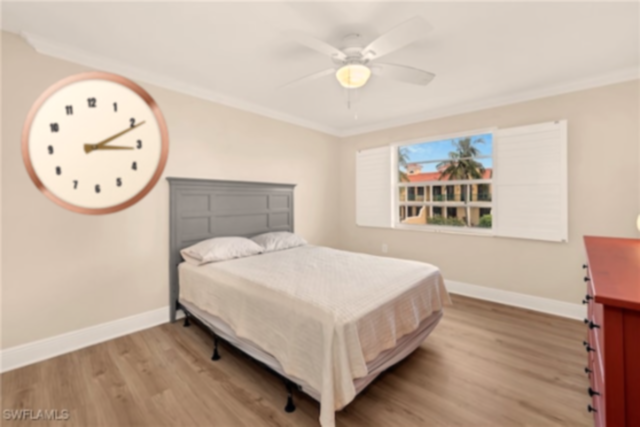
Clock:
3:11
